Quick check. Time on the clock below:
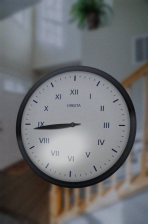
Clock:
8:44
